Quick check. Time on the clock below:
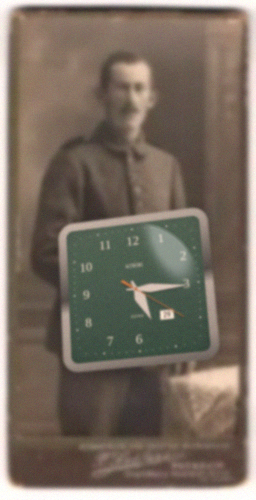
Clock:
5:15:21
